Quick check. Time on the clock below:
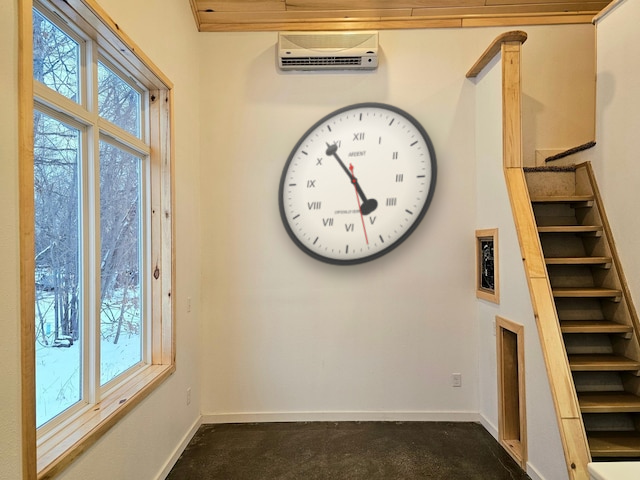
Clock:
4:53:27
